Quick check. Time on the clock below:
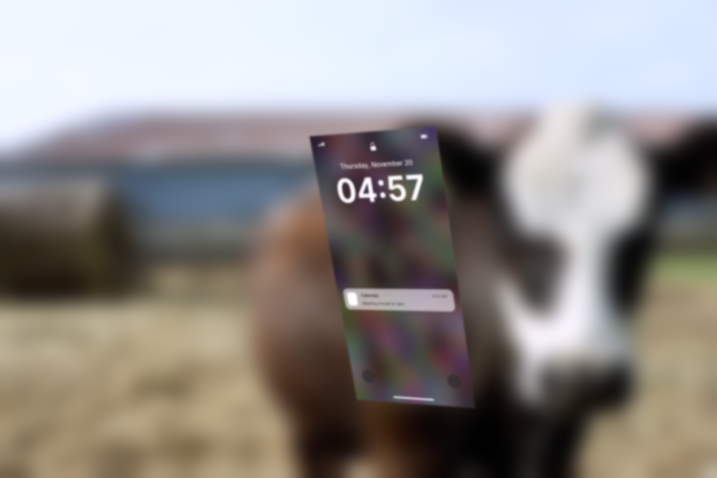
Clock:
4:57
